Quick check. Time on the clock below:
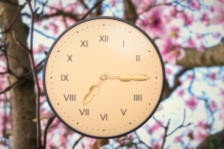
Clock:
7:15
